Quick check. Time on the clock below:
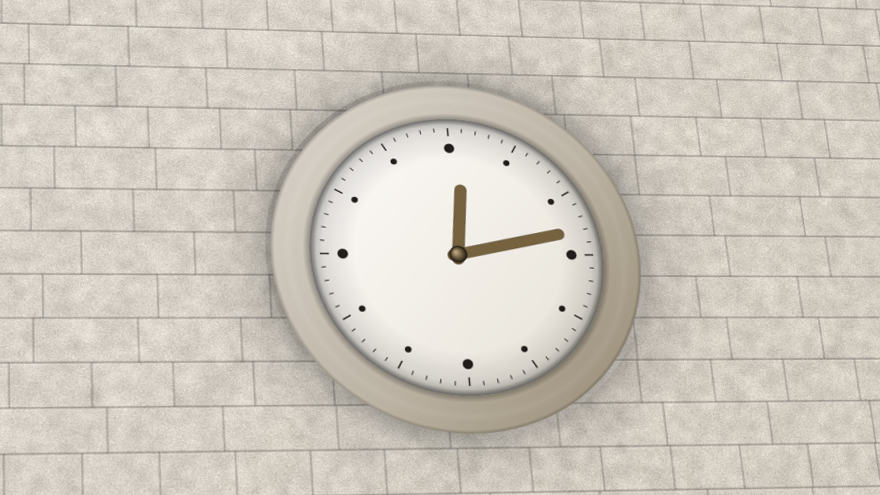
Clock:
12:13
